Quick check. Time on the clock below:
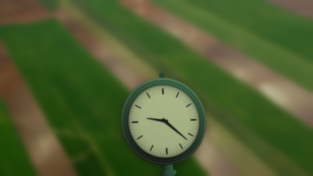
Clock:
9:22
